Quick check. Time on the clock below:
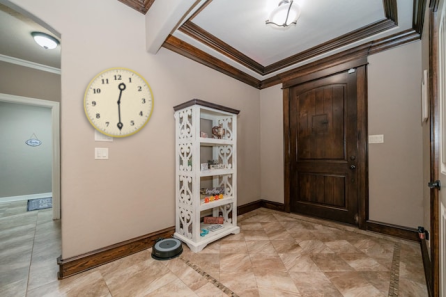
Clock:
12:30
